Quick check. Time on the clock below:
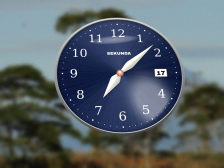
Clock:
7:08
